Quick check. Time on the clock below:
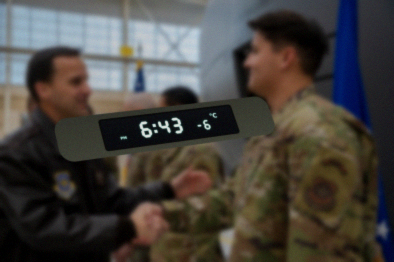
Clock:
6:43
